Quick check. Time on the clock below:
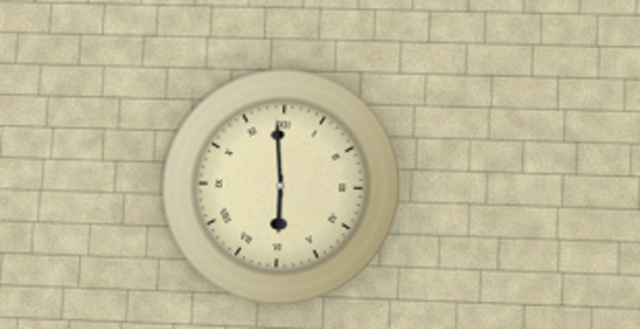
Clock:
5:59
